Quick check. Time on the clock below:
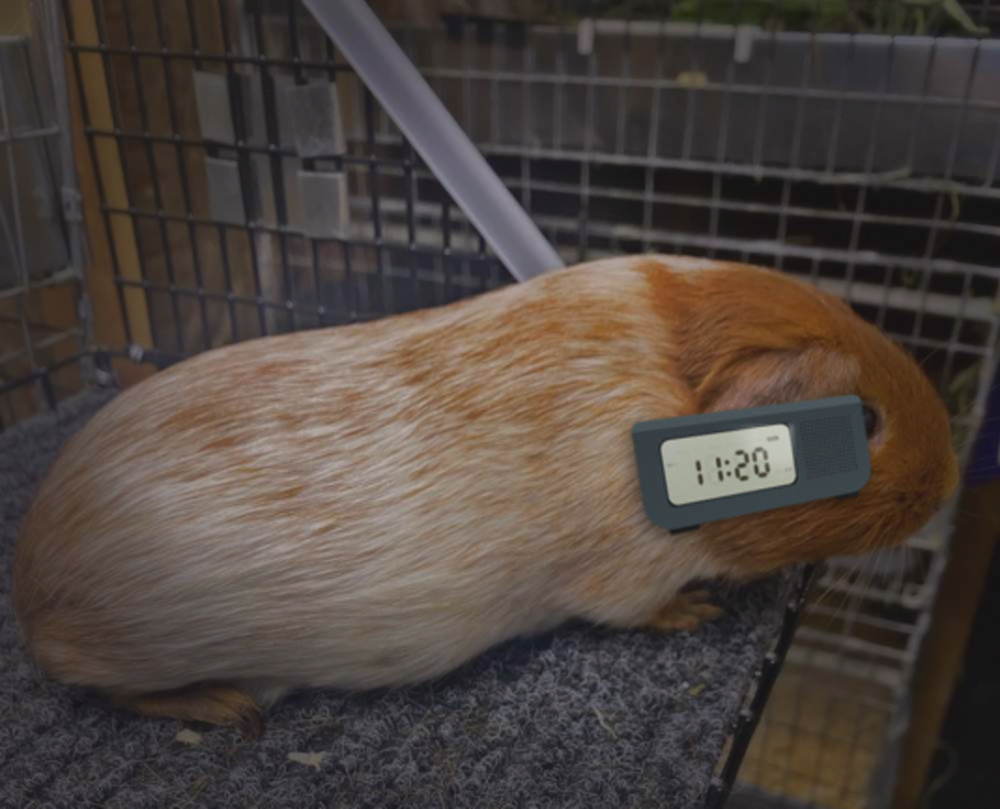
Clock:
11:20
